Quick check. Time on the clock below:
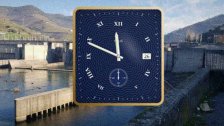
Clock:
11:49
